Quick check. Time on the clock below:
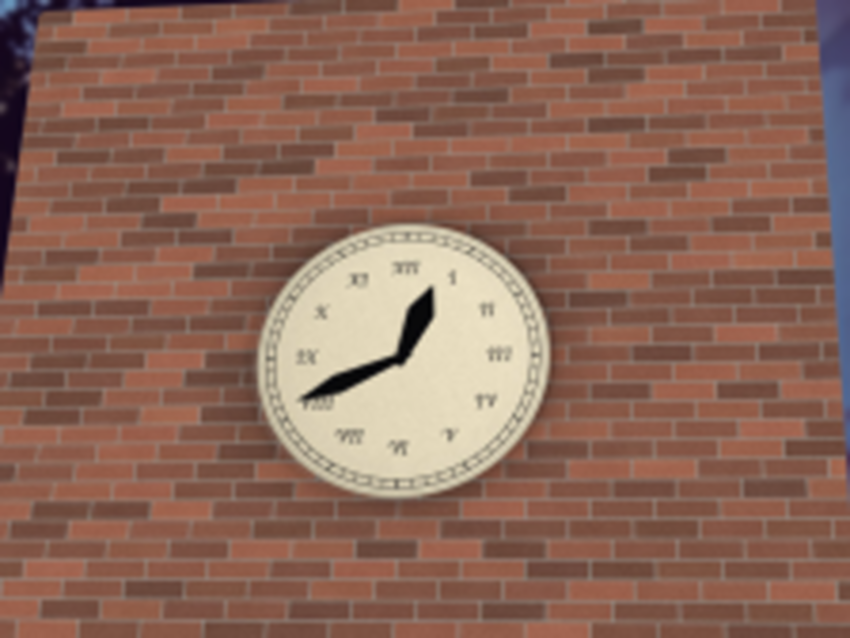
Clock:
12:41
